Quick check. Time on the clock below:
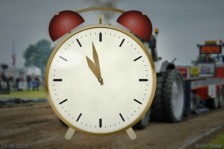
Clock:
10:58
